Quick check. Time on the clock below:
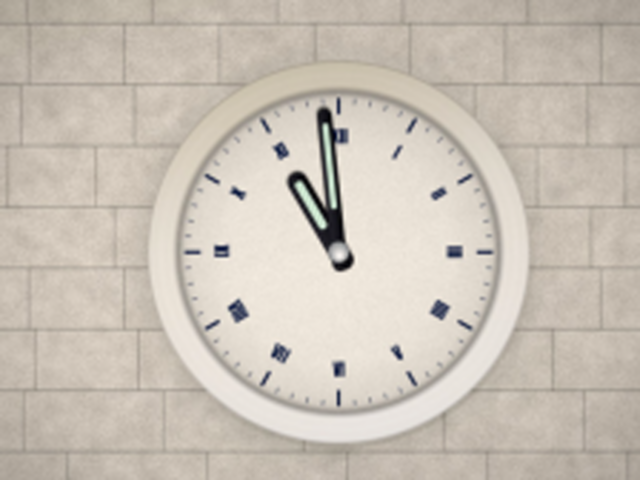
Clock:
10:59
